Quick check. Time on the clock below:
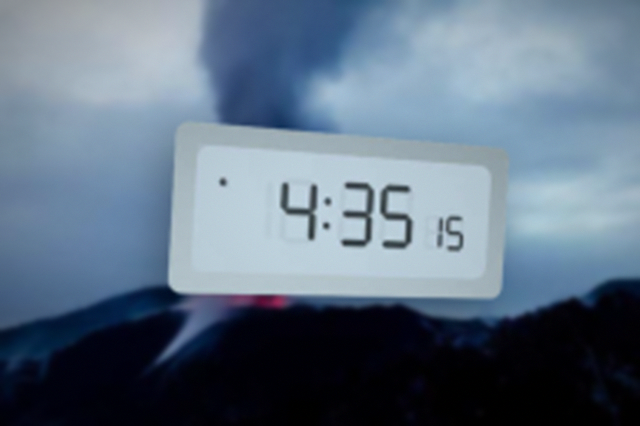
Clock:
4:35:15
